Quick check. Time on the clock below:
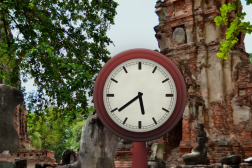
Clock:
5:39
